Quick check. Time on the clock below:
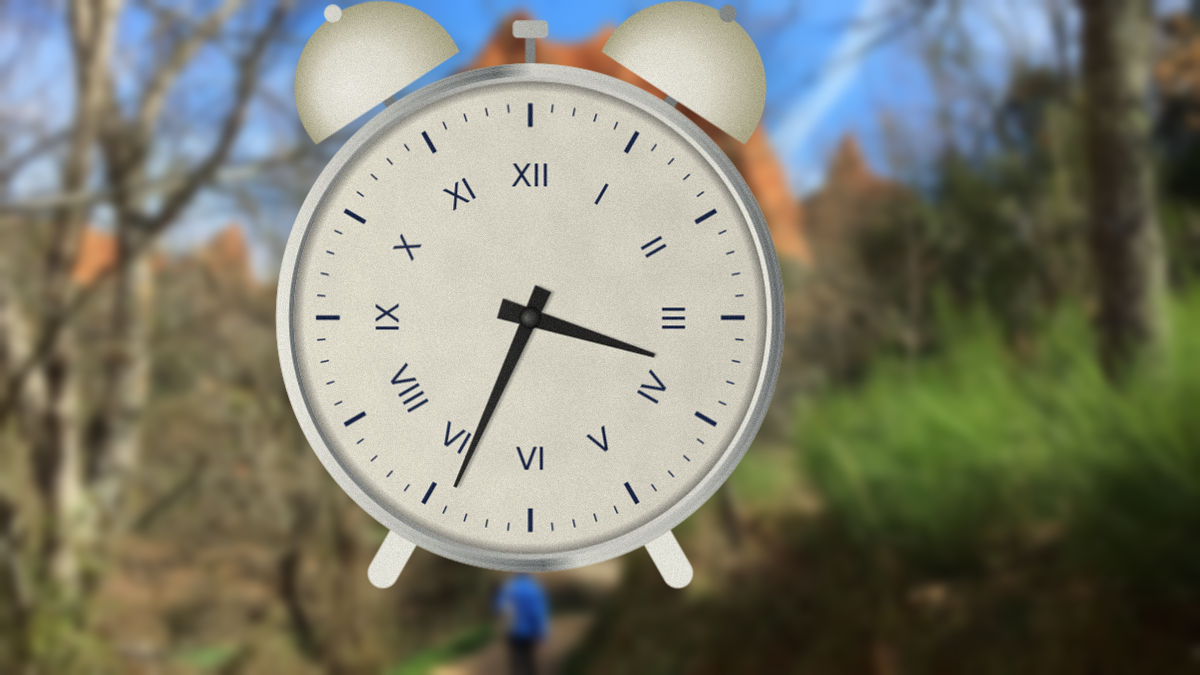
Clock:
3:34
